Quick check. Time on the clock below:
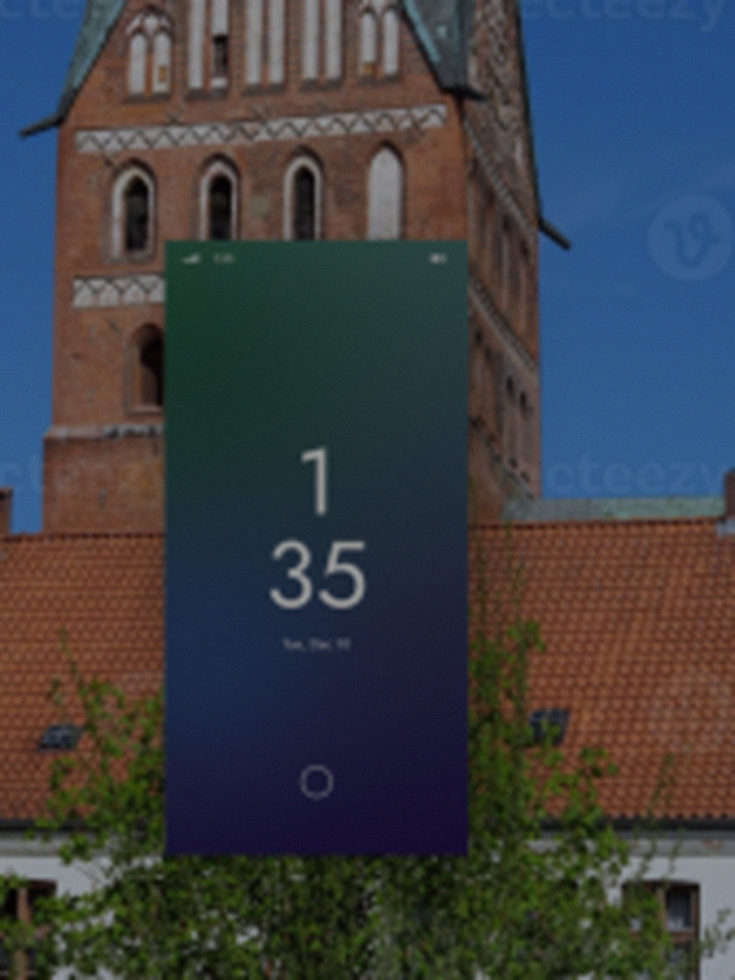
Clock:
1:35
